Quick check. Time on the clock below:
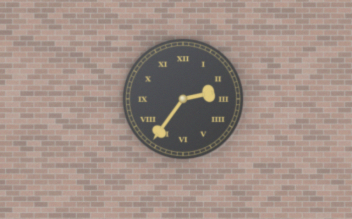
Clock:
2:36
